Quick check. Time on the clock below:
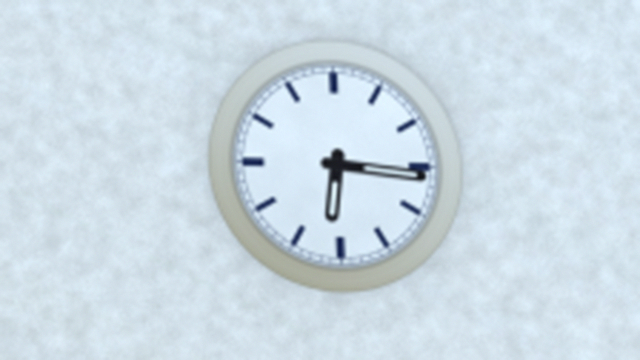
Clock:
6:16
